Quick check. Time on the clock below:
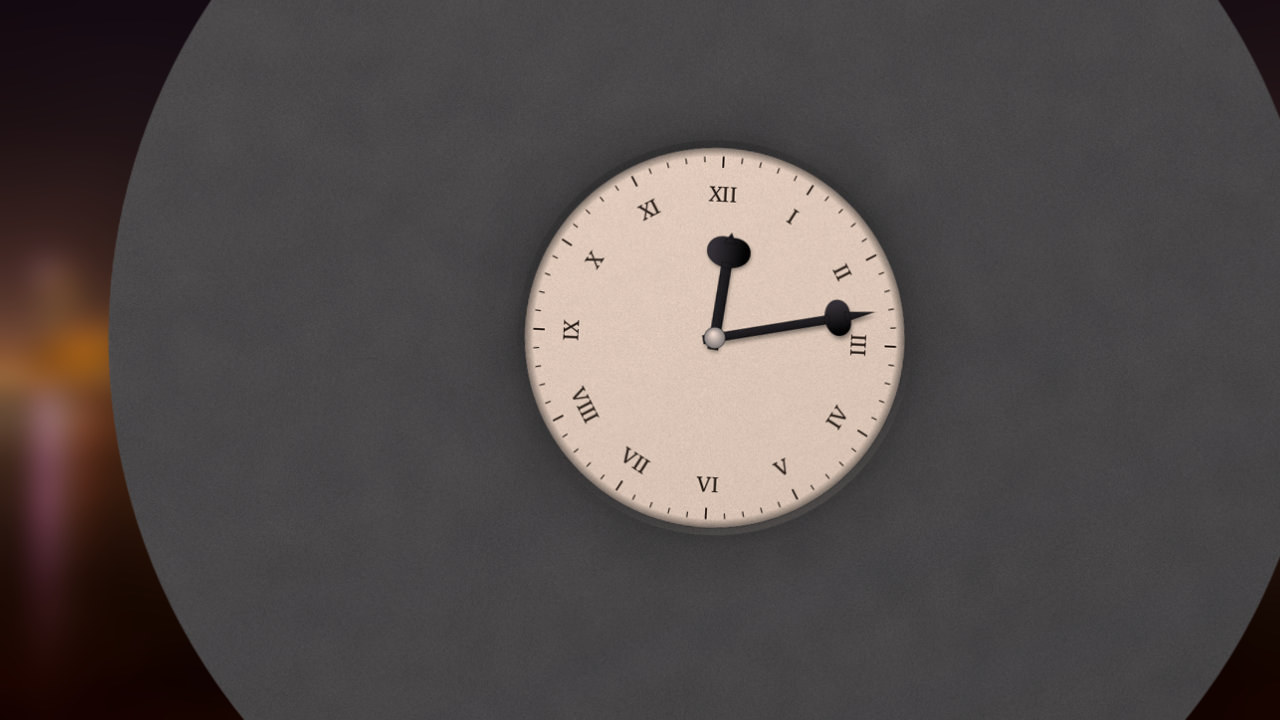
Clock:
12:13
